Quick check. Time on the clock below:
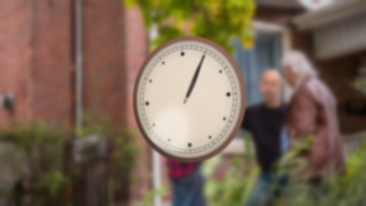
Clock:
1:05
